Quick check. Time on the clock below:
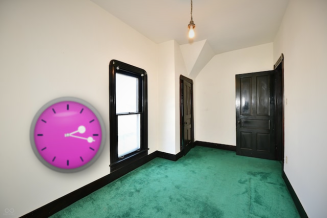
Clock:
2:17
